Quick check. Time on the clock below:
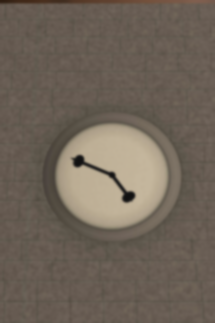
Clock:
4:49
